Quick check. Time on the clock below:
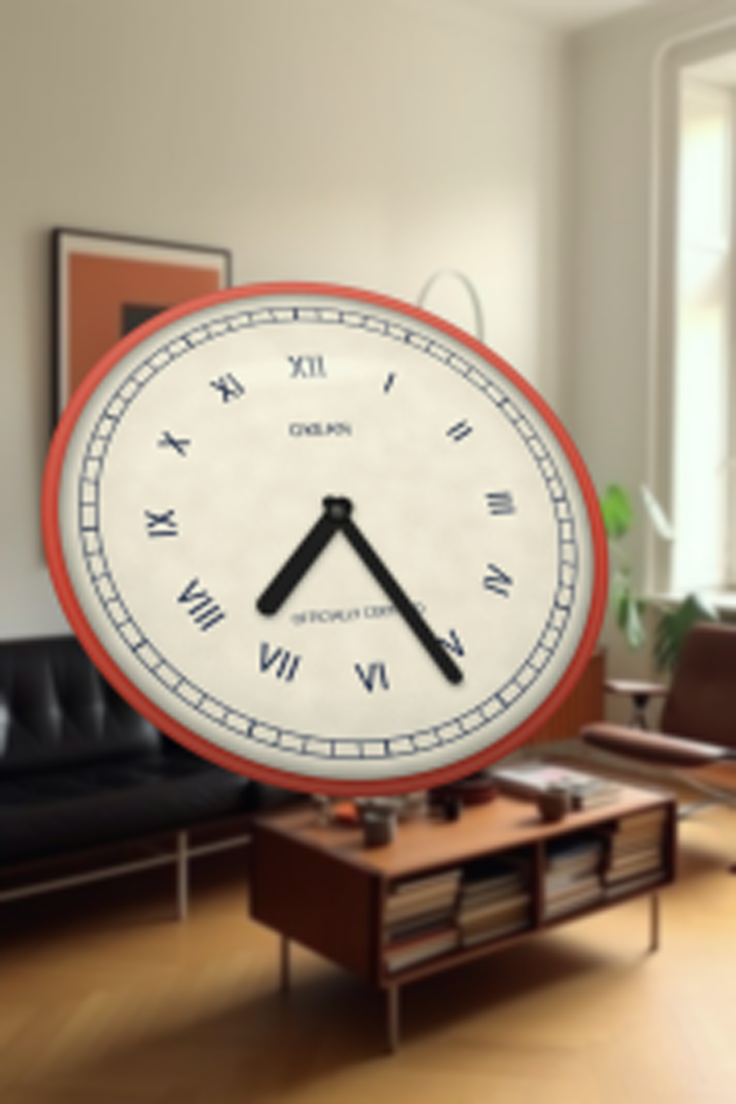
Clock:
7:26
